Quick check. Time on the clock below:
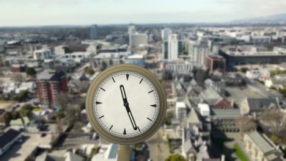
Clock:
11:26
